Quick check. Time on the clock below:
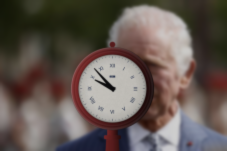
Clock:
9:53
